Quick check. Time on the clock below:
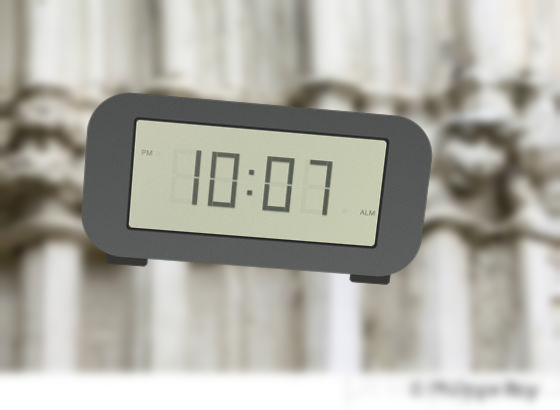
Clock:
10:07
